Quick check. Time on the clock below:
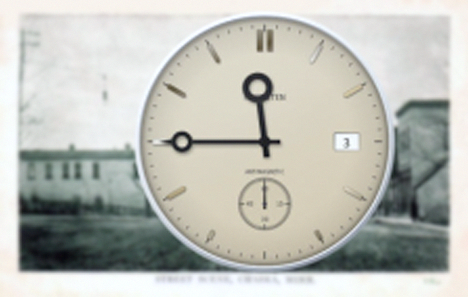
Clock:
11:45
